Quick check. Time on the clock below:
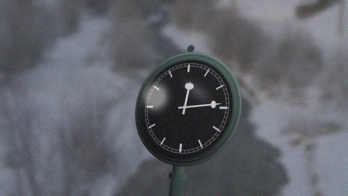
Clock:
12:14
